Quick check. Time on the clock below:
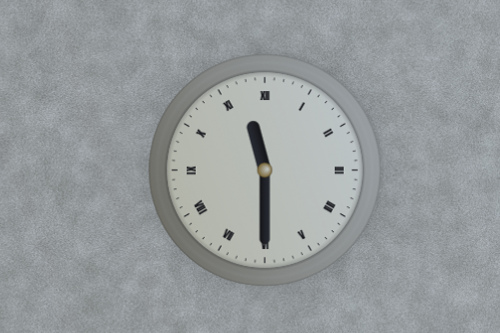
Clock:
11:30
